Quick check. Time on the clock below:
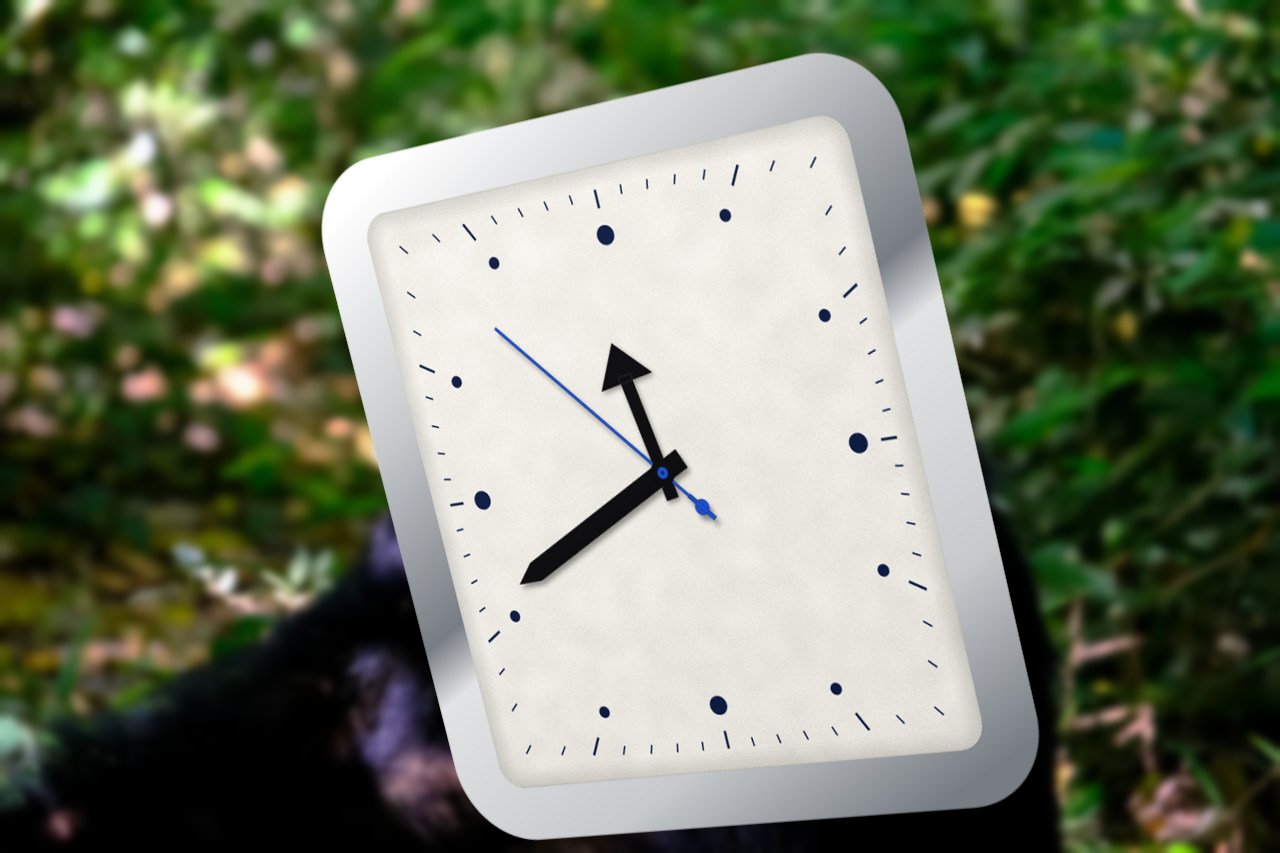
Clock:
11:40:53
